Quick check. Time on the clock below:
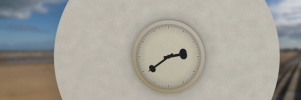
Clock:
2:39
